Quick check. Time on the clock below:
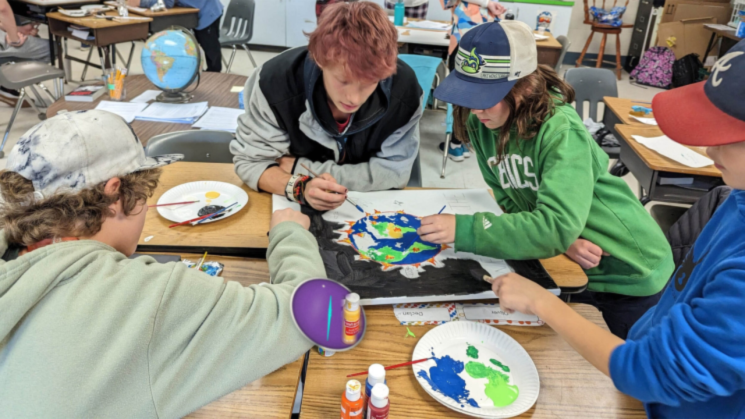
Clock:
12:33
